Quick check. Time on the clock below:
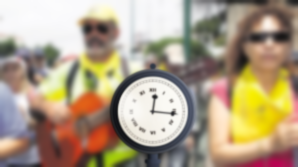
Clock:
12:16
